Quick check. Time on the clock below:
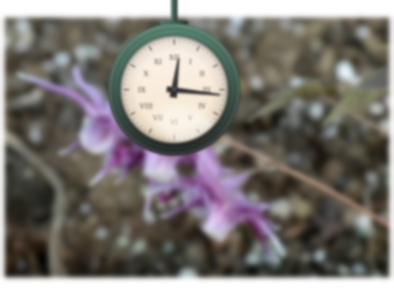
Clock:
12:16
